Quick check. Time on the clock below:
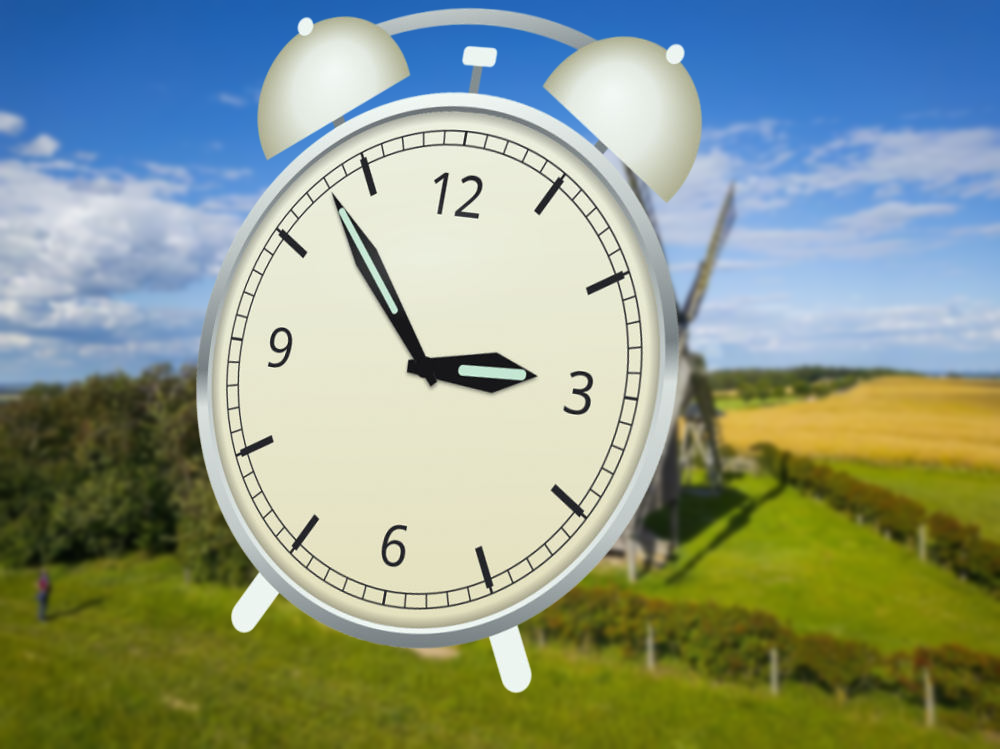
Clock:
2:53
